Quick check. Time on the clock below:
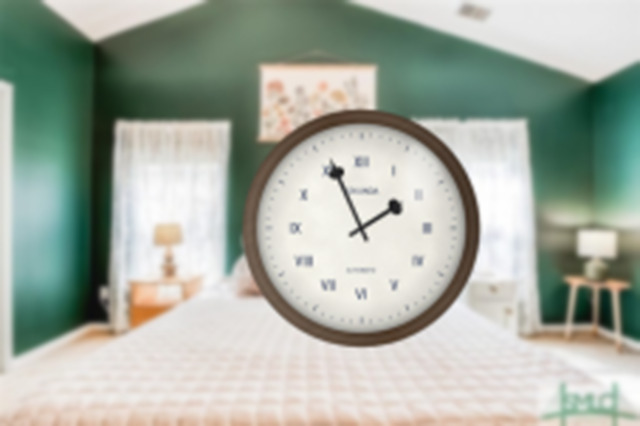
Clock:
1:56
